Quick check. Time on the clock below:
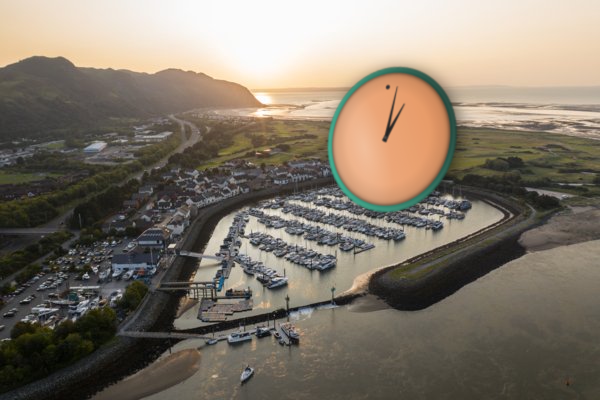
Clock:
1:02
